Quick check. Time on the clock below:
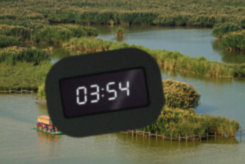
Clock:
3:54
